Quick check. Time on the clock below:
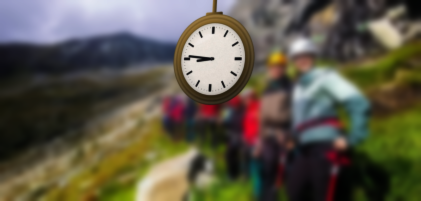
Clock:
8:46
